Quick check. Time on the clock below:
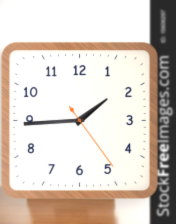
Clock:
1:44:24
